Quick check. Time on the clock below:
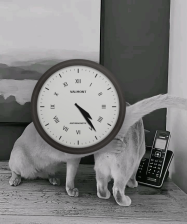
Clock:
4:24
